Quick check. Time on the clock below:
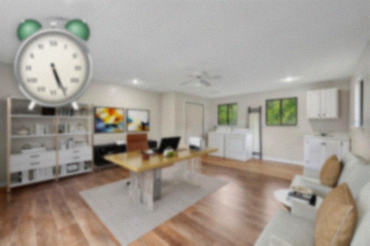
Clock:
5:26
